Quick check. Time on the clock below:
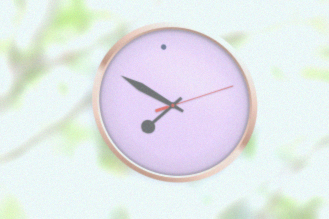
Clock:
7:51:13
